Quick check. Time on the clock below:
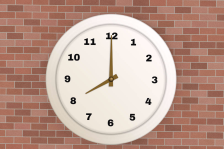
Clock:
8:00
